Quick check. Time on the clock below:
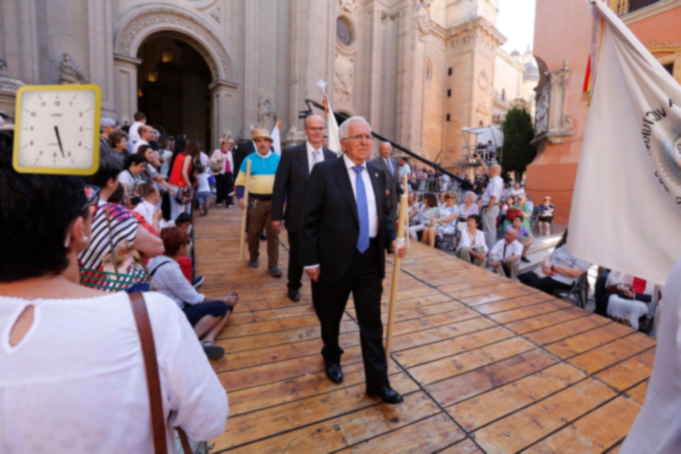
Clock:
5:27
